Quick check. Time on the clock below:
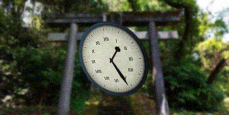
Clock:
1:26
